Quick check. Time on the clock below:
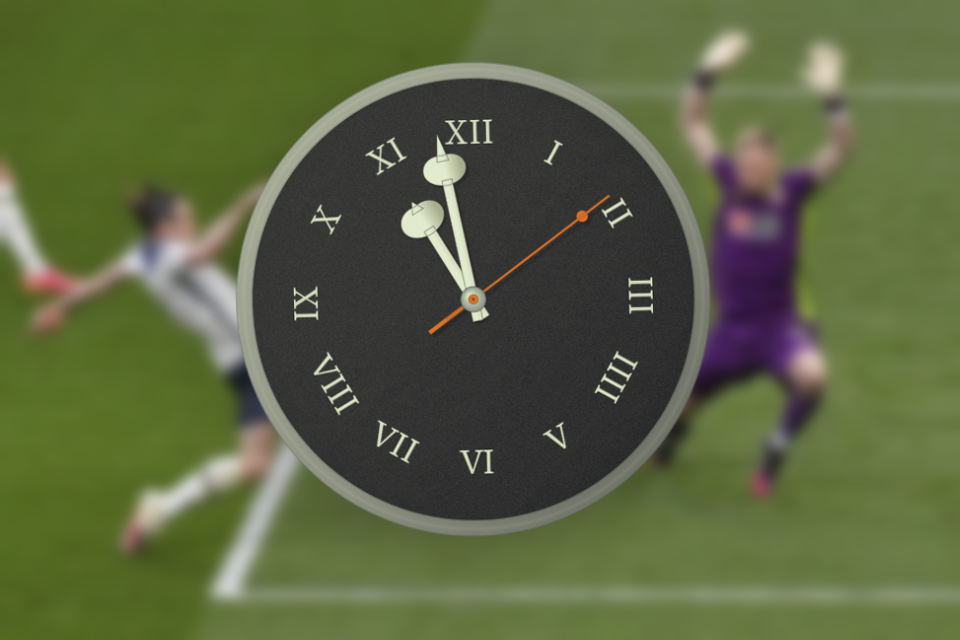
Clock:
10:58:09
